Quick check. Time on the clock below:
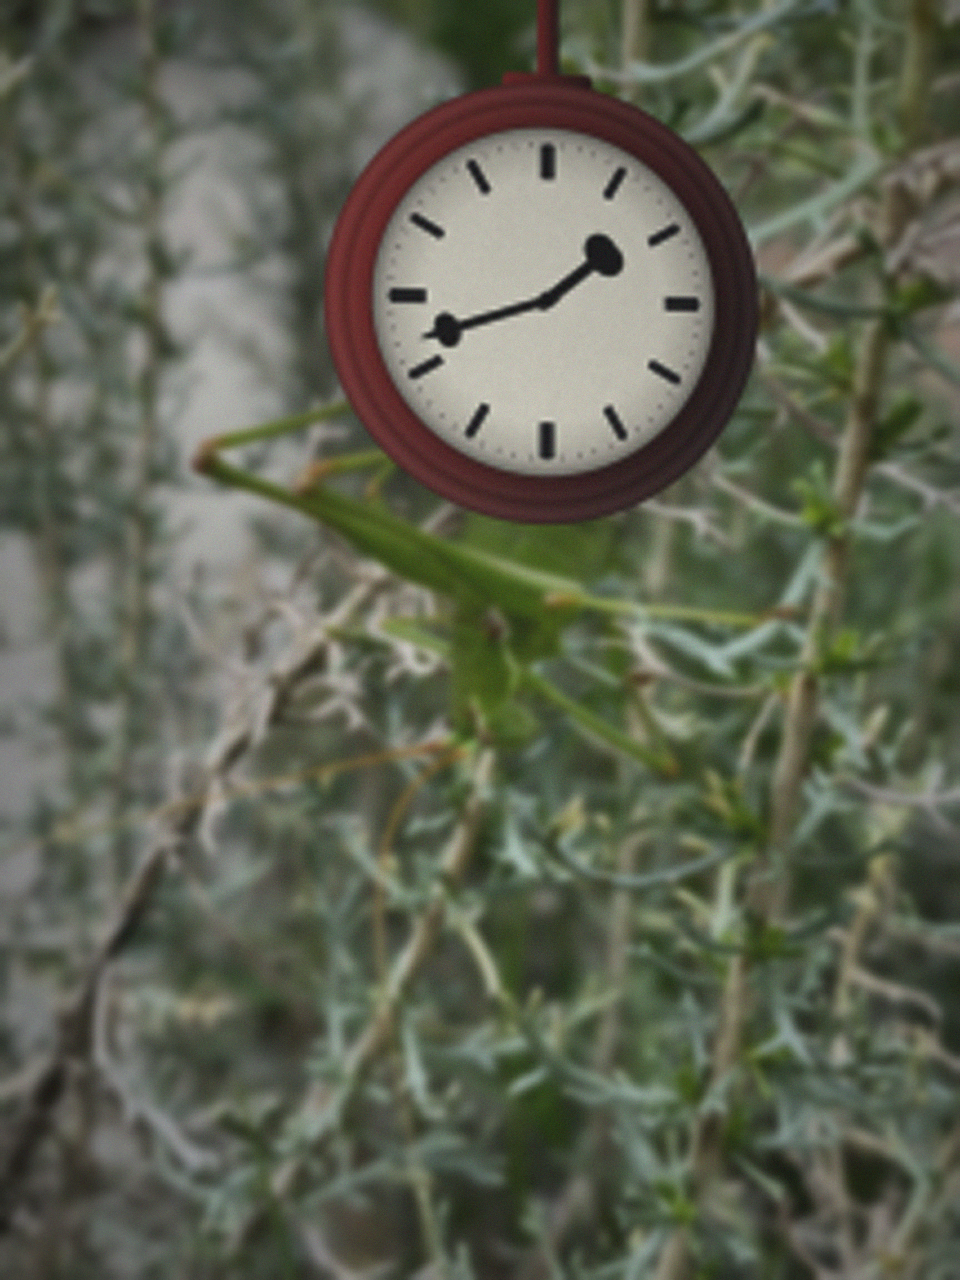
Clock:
1:42
